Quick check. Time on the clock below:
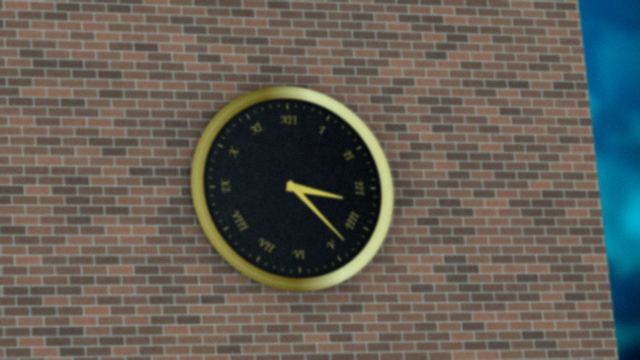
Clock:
3:23
